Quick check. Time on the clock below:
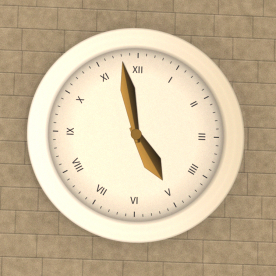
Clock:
4:58
